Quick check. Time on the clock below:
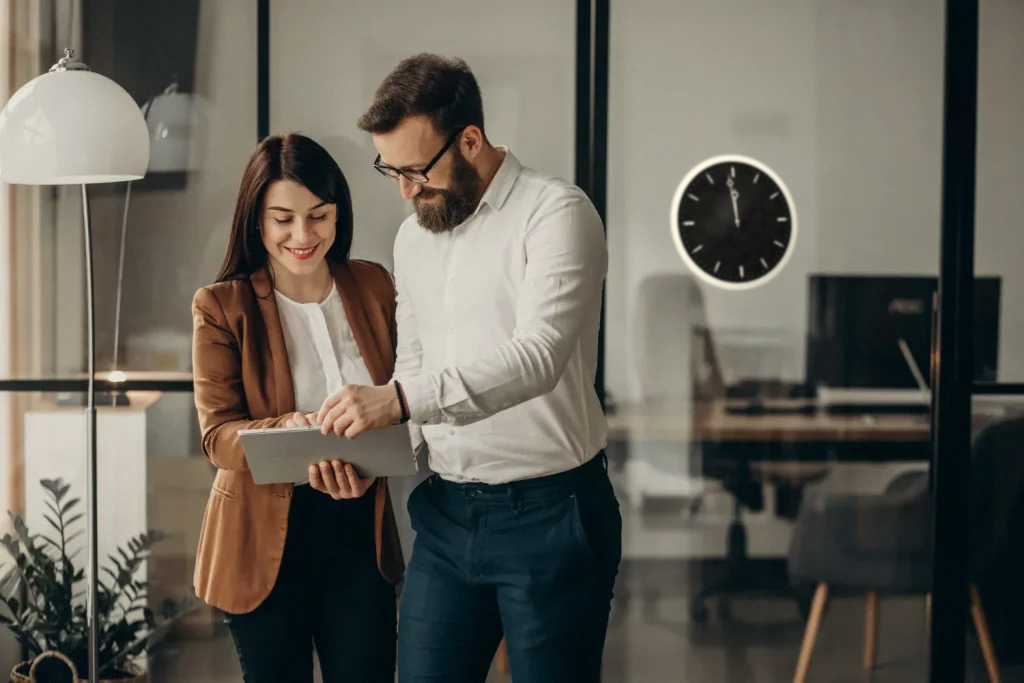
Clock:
11:59
